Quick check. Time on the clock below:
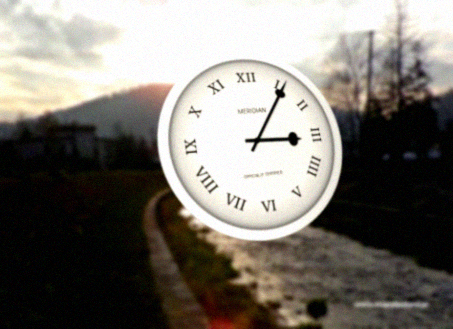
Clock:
3:06
